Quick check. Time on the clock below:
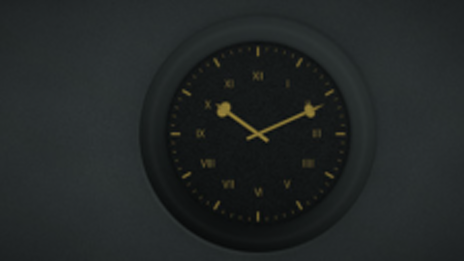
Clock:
10:11
